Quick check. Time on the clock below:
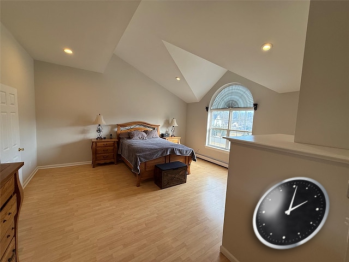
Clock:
2:01
